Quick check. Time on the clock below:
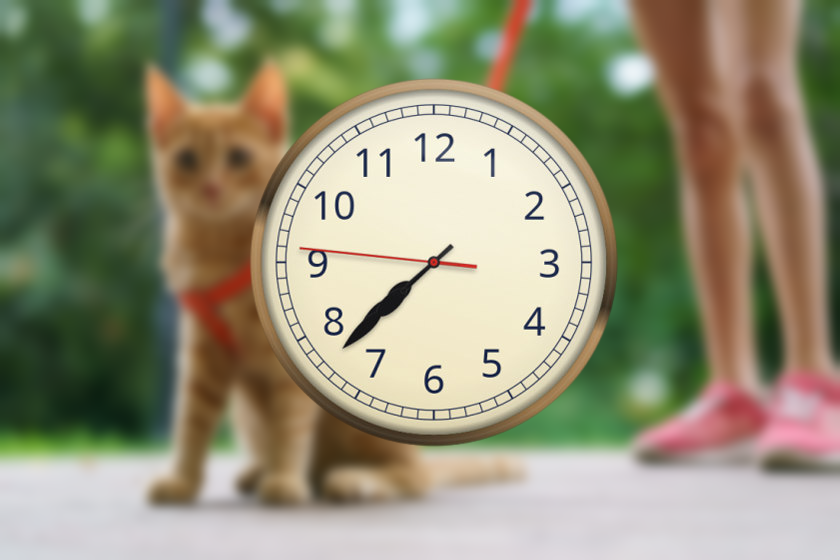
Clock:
7:37:46
